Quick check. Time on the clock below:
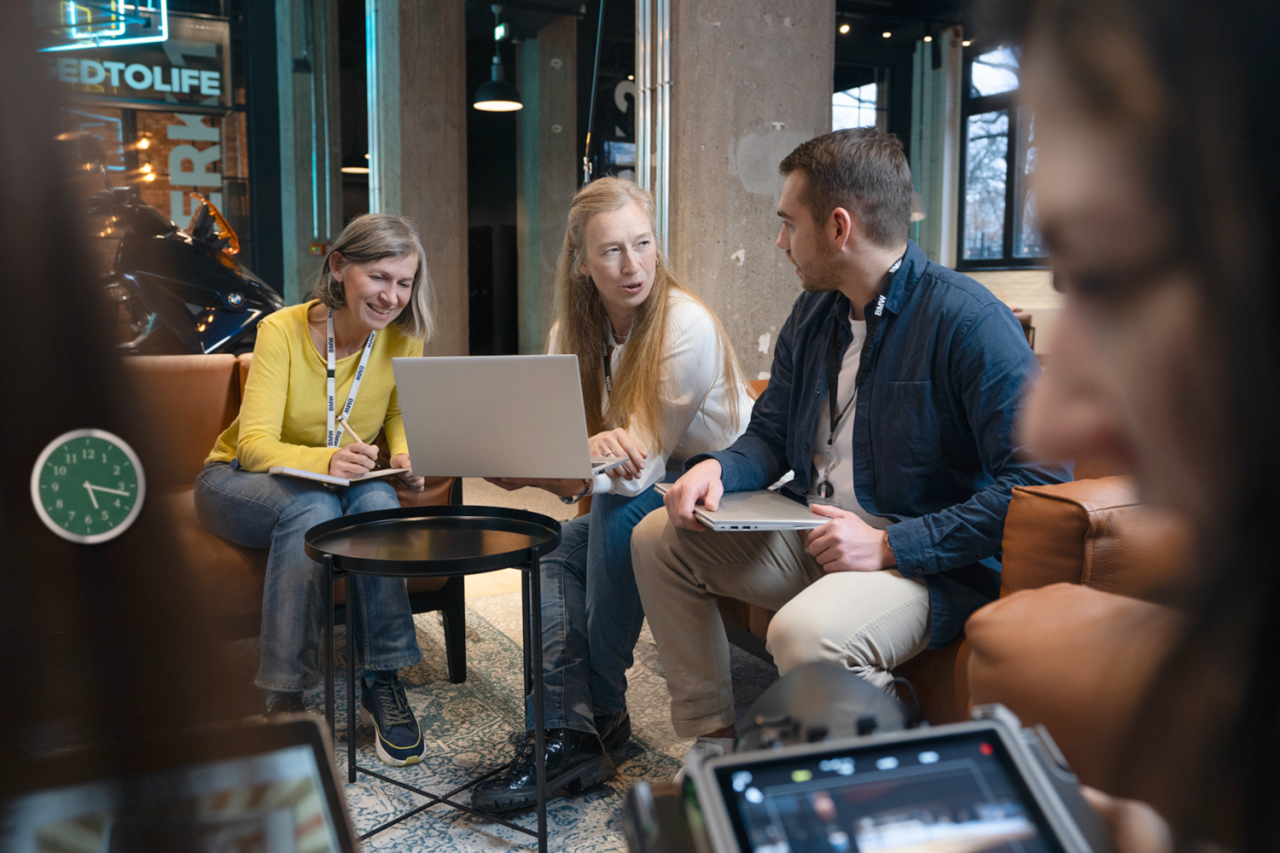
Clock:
5:17
